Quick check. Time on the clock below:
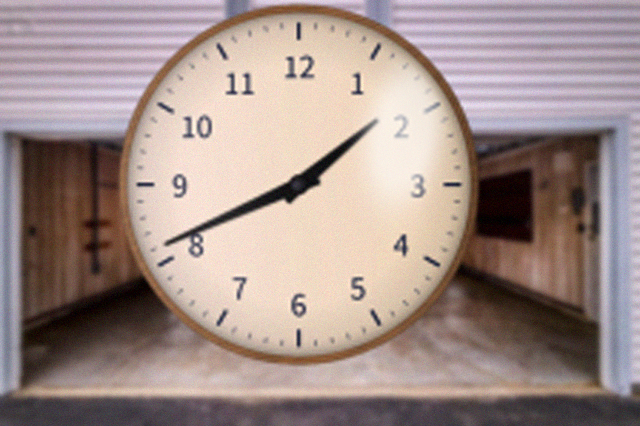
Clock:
1:41
